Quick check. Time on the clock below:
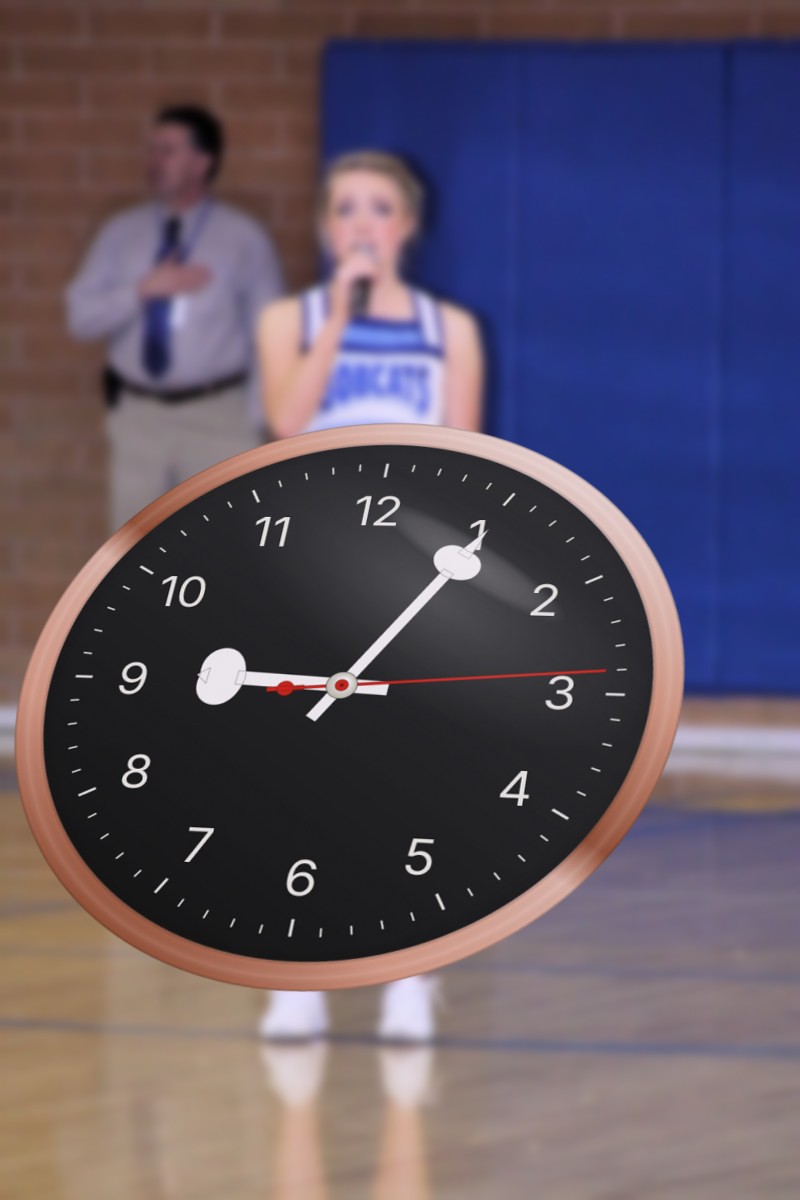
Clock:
9:05:14
